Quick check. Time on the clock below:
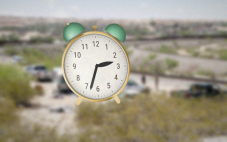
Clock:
2:33
